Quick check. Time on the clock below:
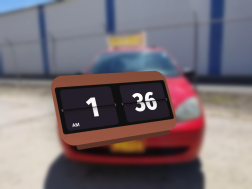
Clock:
1:36
